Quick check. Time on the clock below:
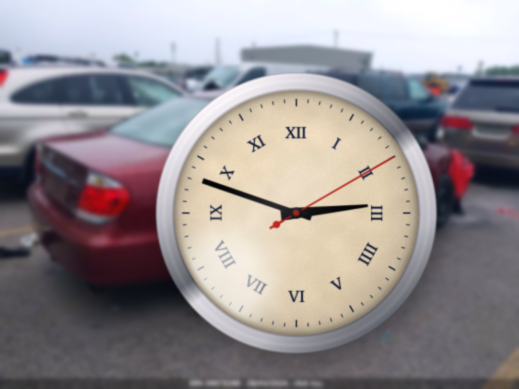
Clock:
2:48:10
